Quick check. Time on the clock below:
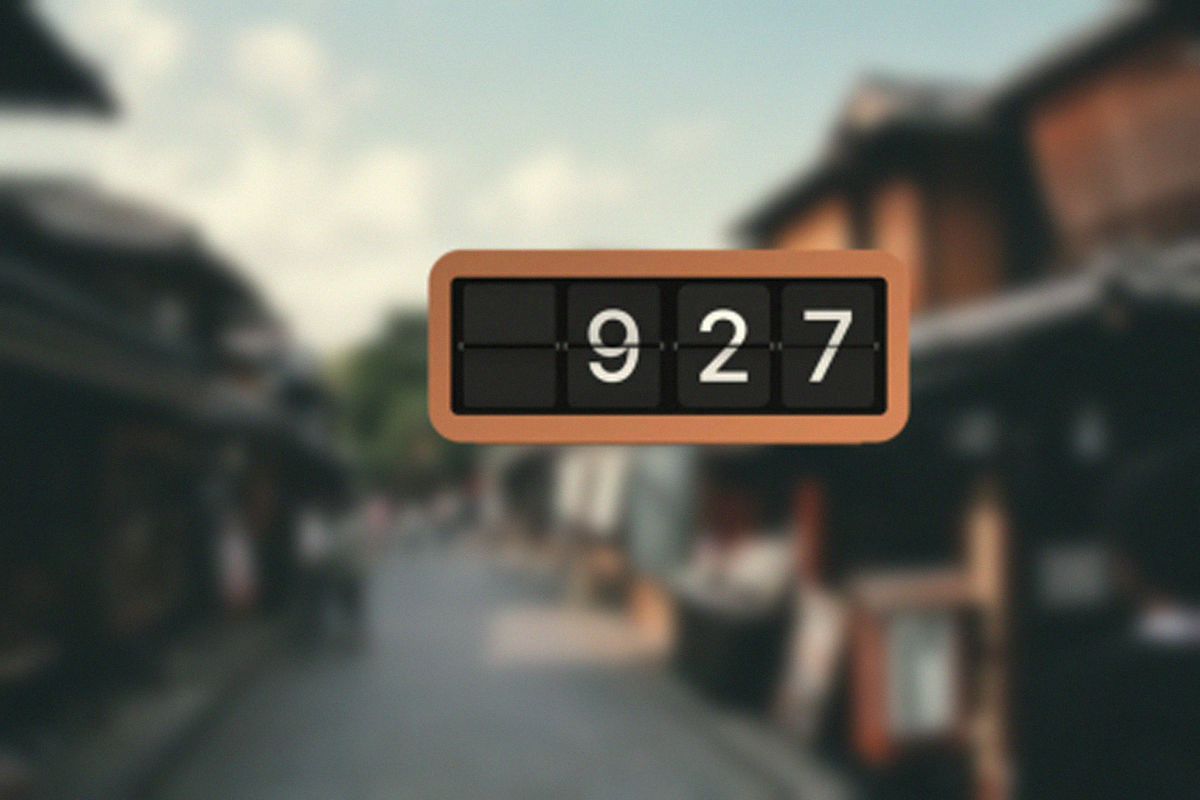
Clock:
9:27
